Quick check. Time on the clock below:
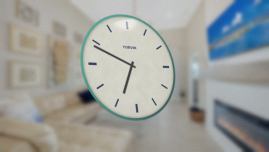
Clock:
6:49
